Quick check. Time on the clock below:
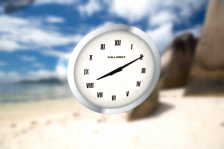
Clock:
8:10
